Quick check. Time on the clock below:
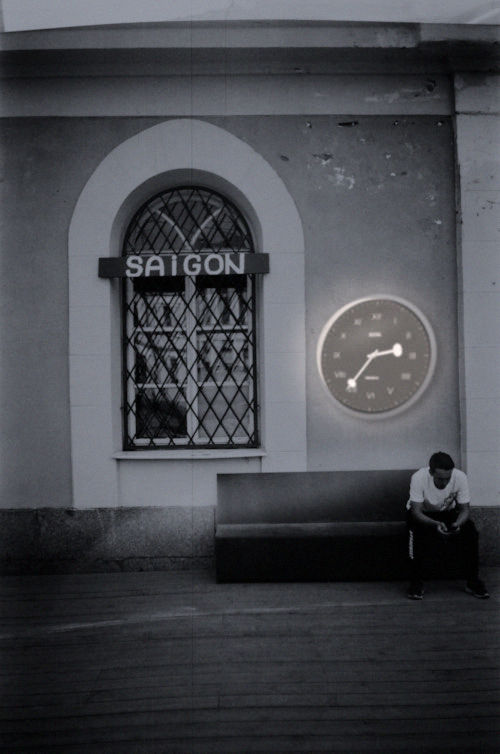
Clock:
2:36
